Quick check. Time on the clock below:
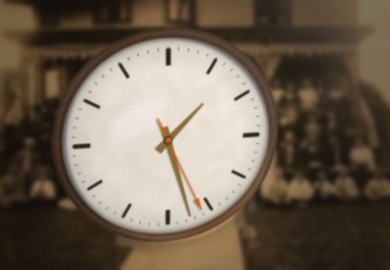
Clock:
1:27:26
